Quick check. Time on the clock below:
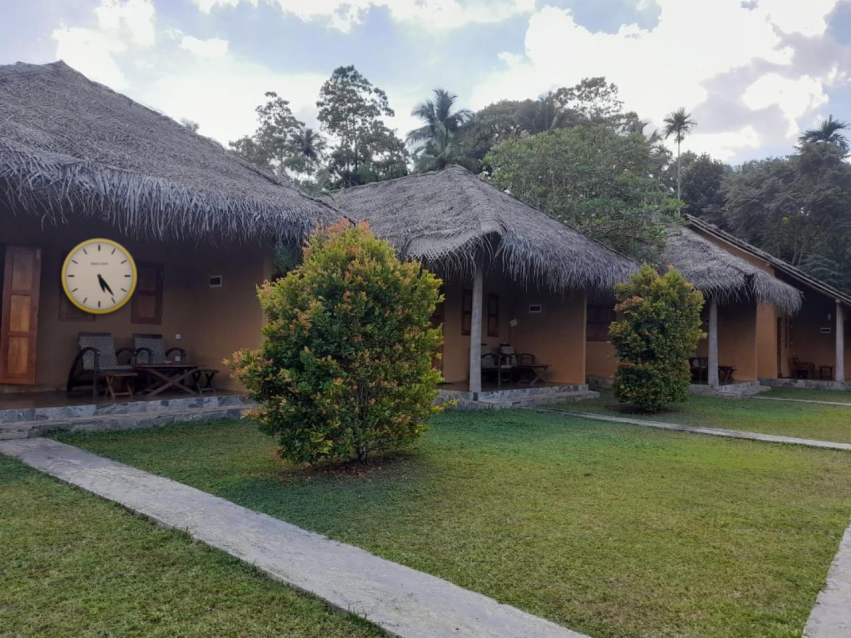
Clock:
5:24
